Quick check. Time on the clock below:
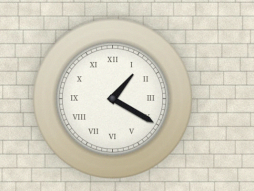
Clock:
1:20
